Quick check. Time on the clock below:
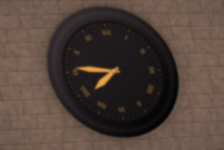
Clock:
7:46
